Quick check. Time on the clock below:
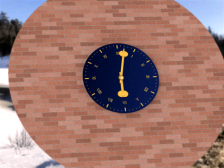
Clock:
6:02
